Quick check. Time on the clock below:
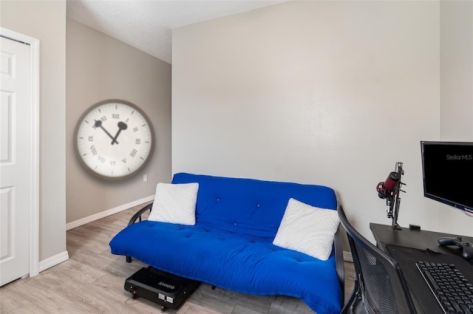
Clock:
12:52
